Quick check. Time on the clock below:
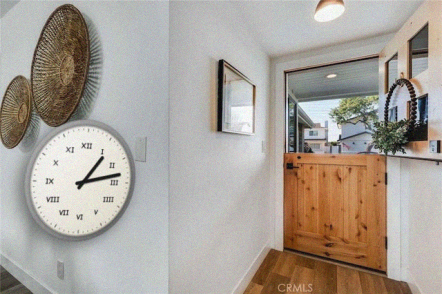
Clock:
1:13
